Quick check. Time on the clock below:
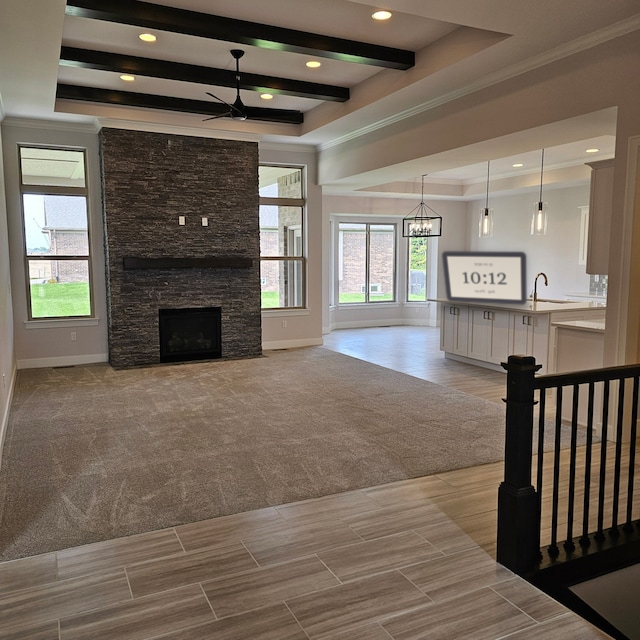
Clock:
10:12
